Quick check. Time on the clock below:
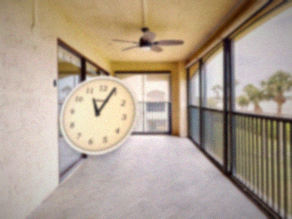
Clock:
11:04
